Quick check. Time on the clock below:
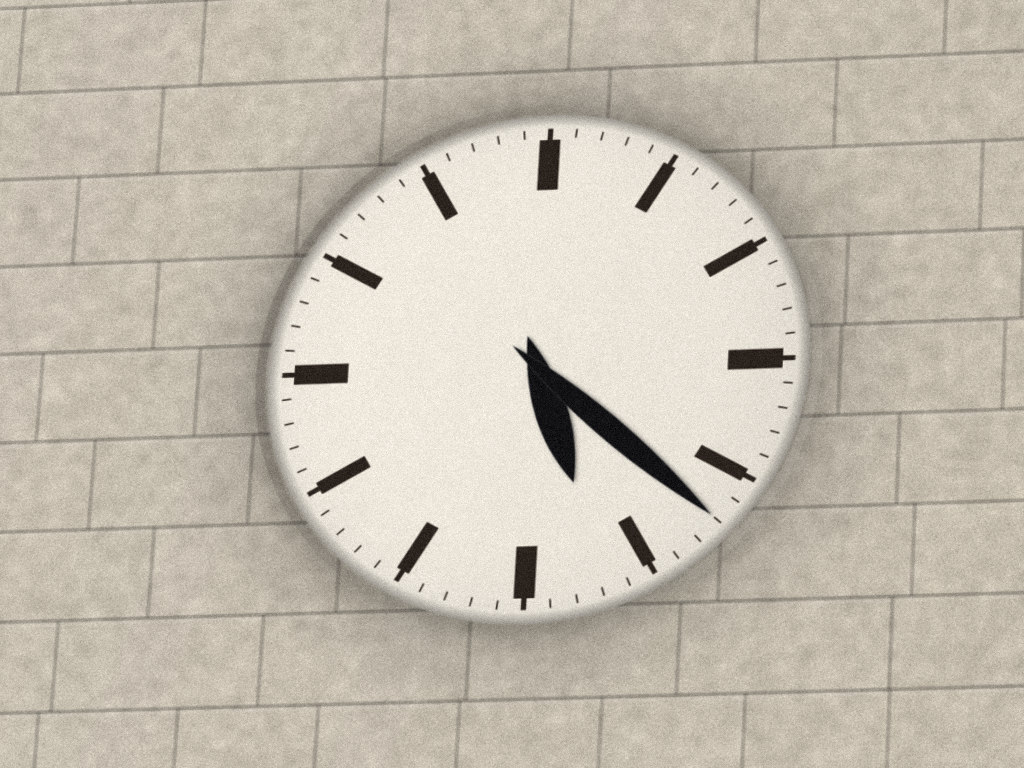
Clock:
5:22
